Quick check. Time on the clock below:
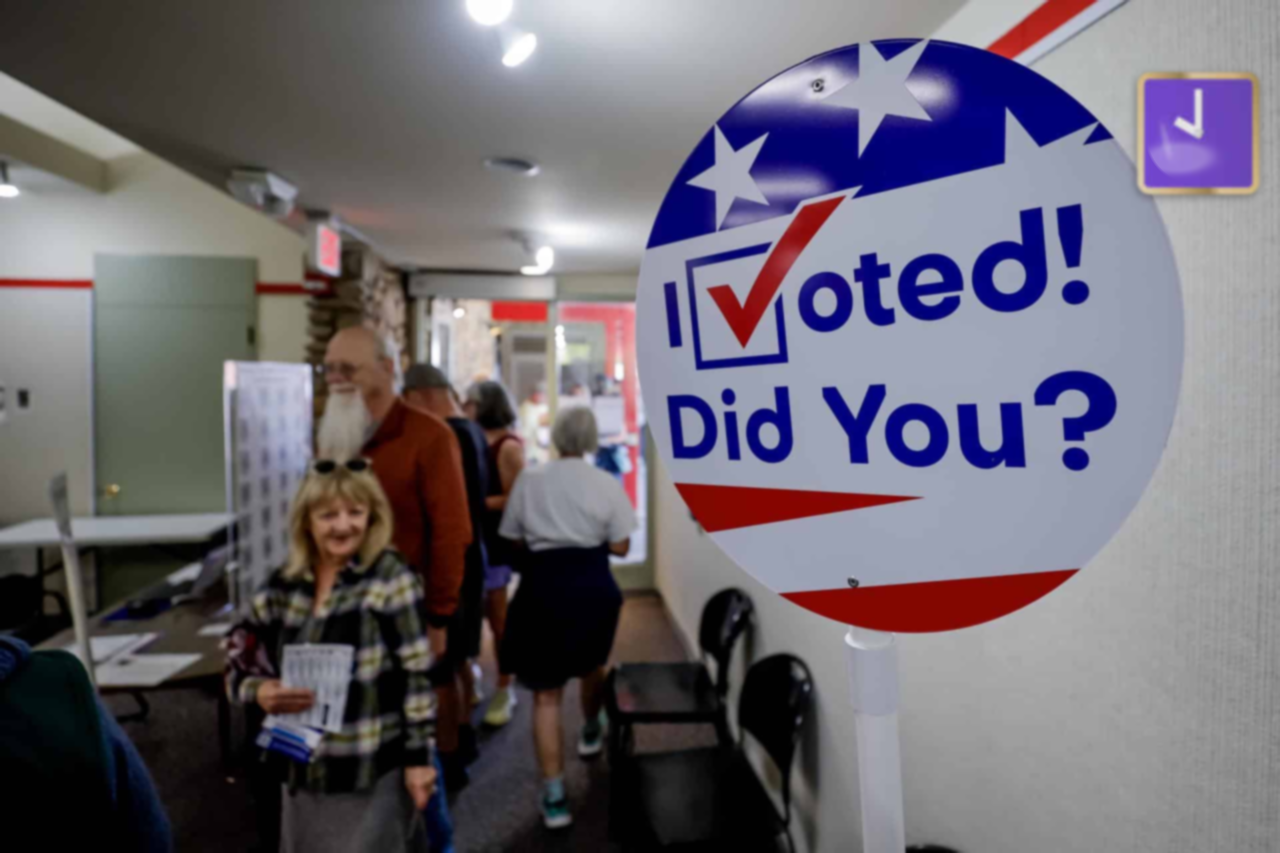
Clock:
10:00
